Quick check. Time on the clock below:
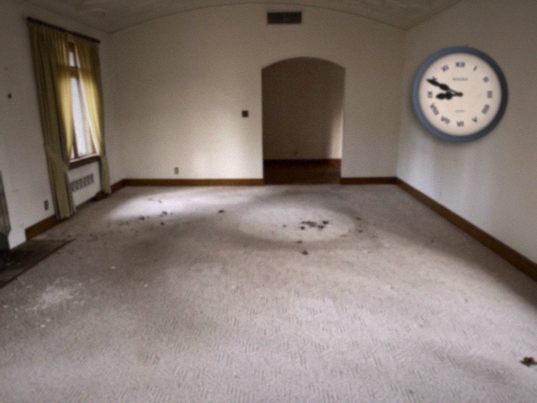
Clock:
8:49
